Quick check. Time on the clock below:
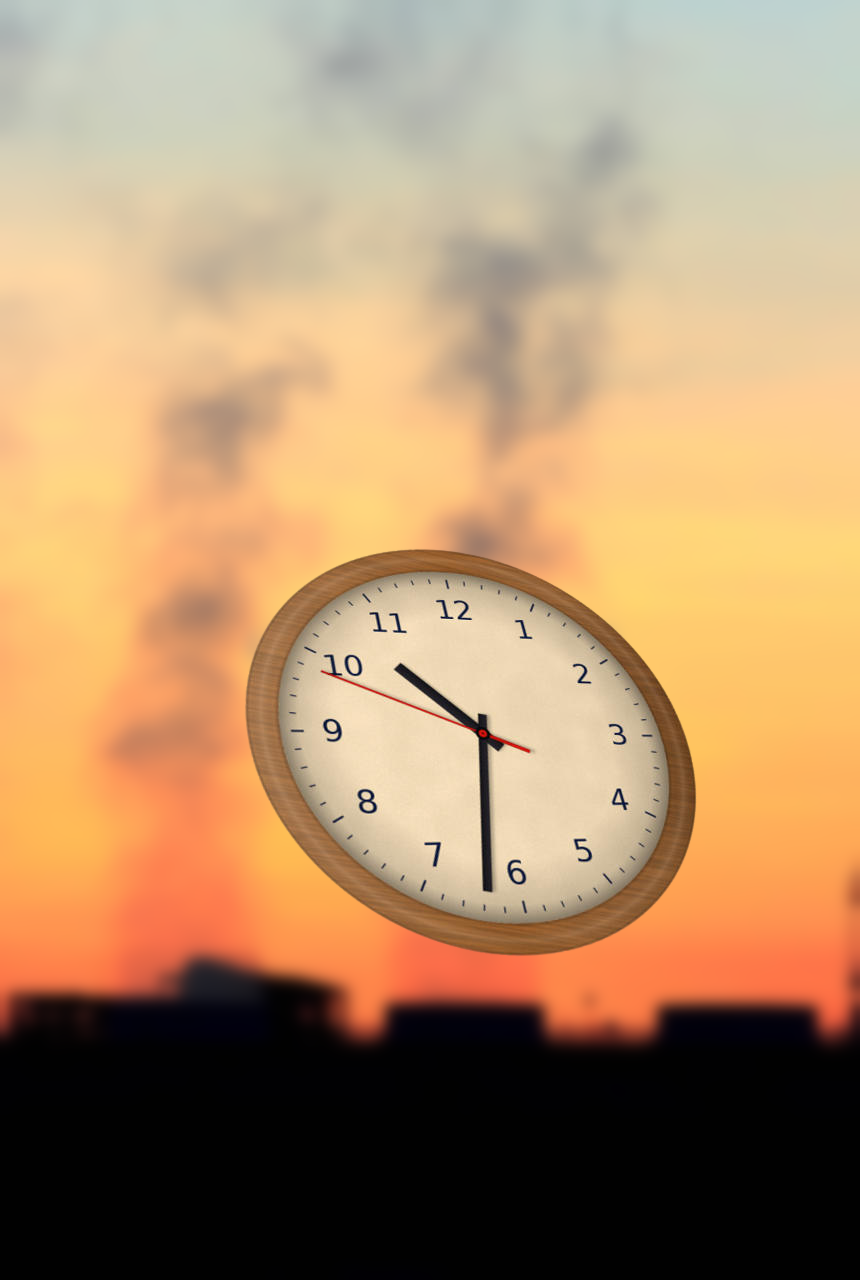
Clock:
10:31:49
